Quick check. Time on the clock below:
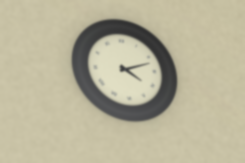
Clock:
4:12
